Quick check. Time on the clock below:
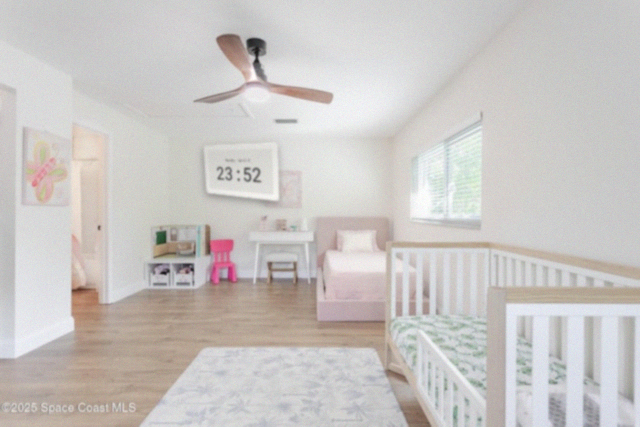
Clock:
23:52
